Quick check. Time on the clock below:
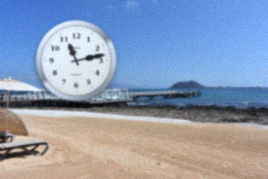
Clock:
11:13
